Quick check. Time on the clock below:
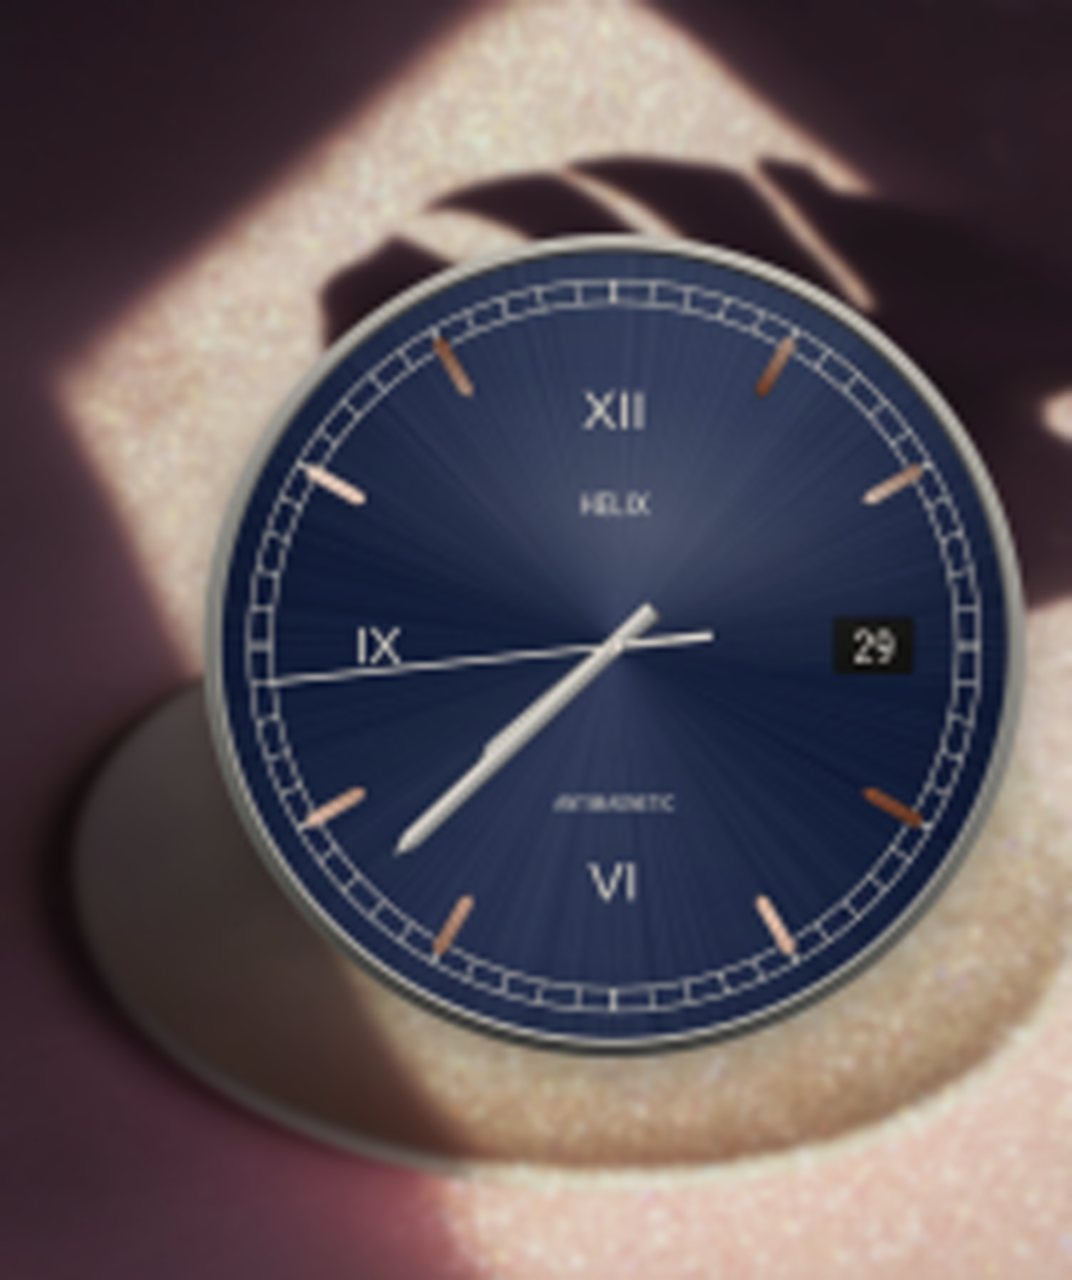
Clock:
7:37:44
